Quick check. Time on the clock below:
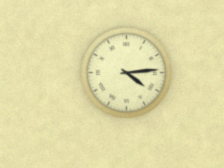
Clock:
4:14
